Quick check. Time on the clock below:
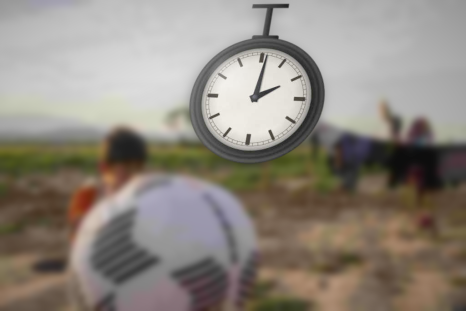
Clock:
2:01
